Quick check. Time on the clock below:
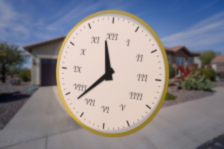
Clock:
11:38
